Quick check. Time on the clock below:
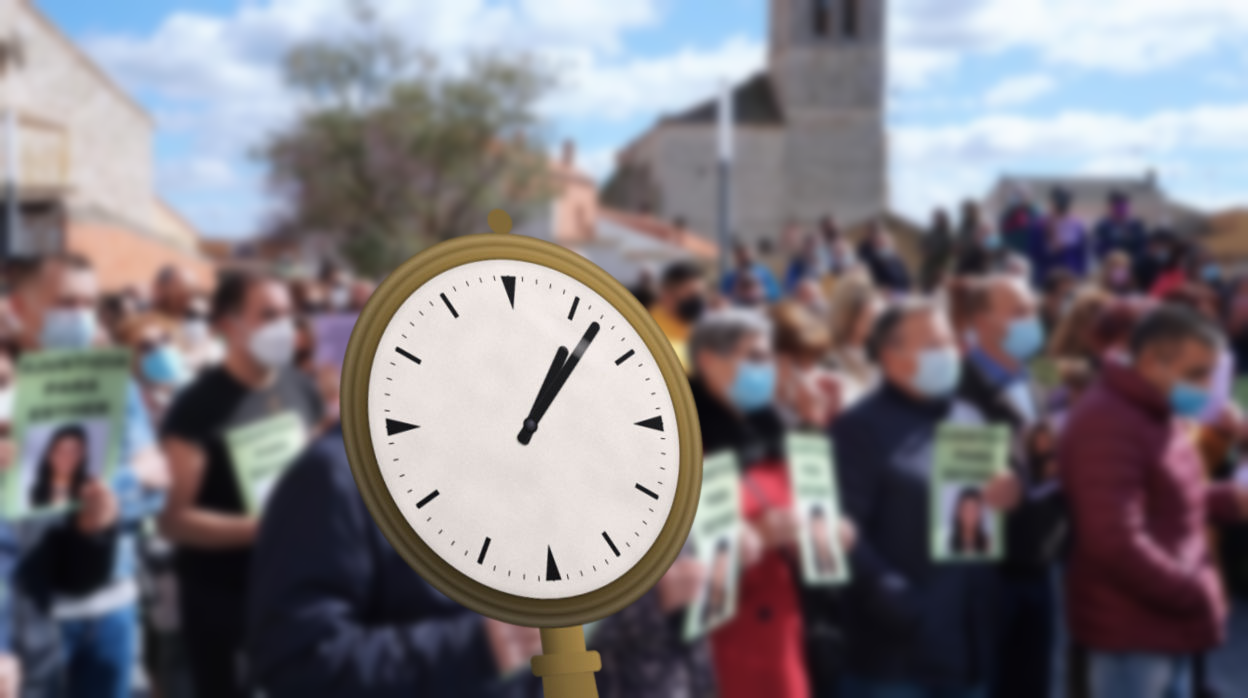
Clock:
1:07
